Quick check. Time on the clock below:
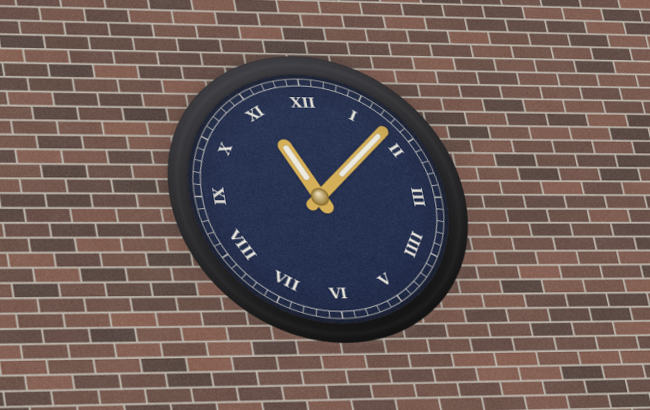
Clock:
11:08
